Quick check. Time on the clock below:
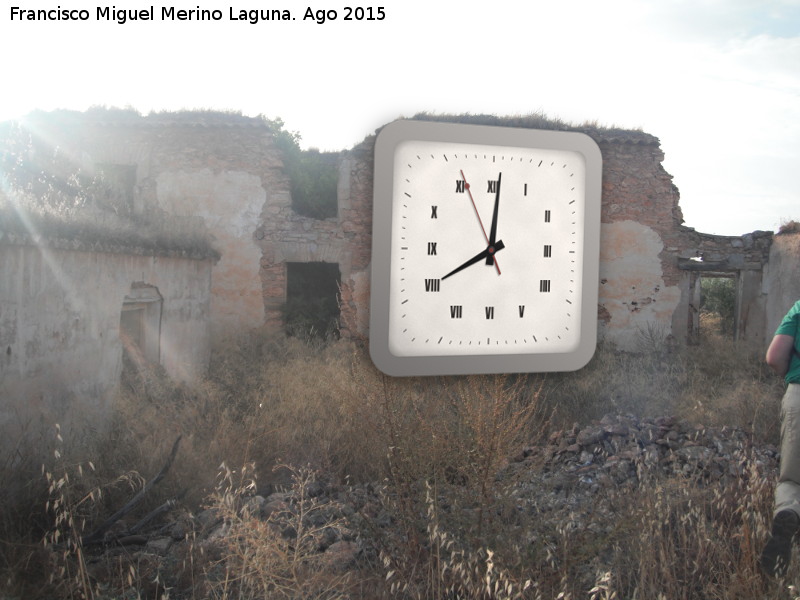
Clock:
8:00:56
